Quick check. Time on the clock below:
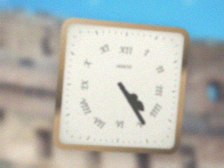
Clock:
4:24
